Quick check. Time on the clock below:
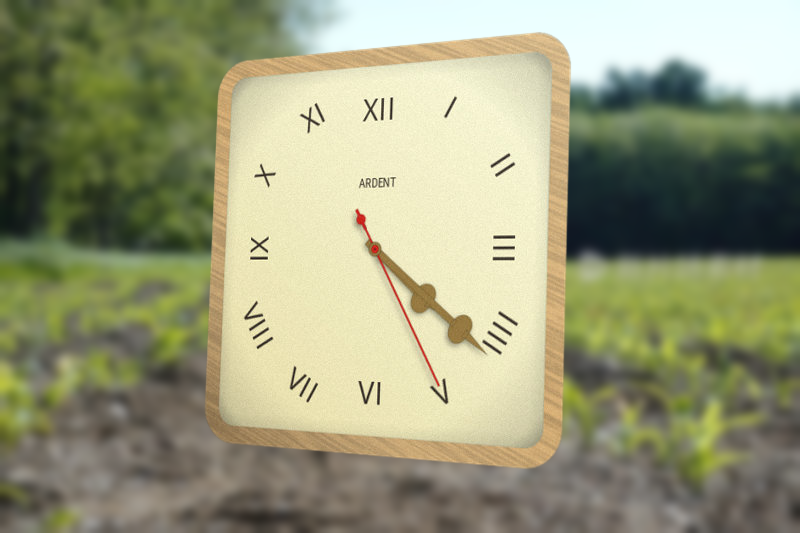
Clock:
4:21:25
